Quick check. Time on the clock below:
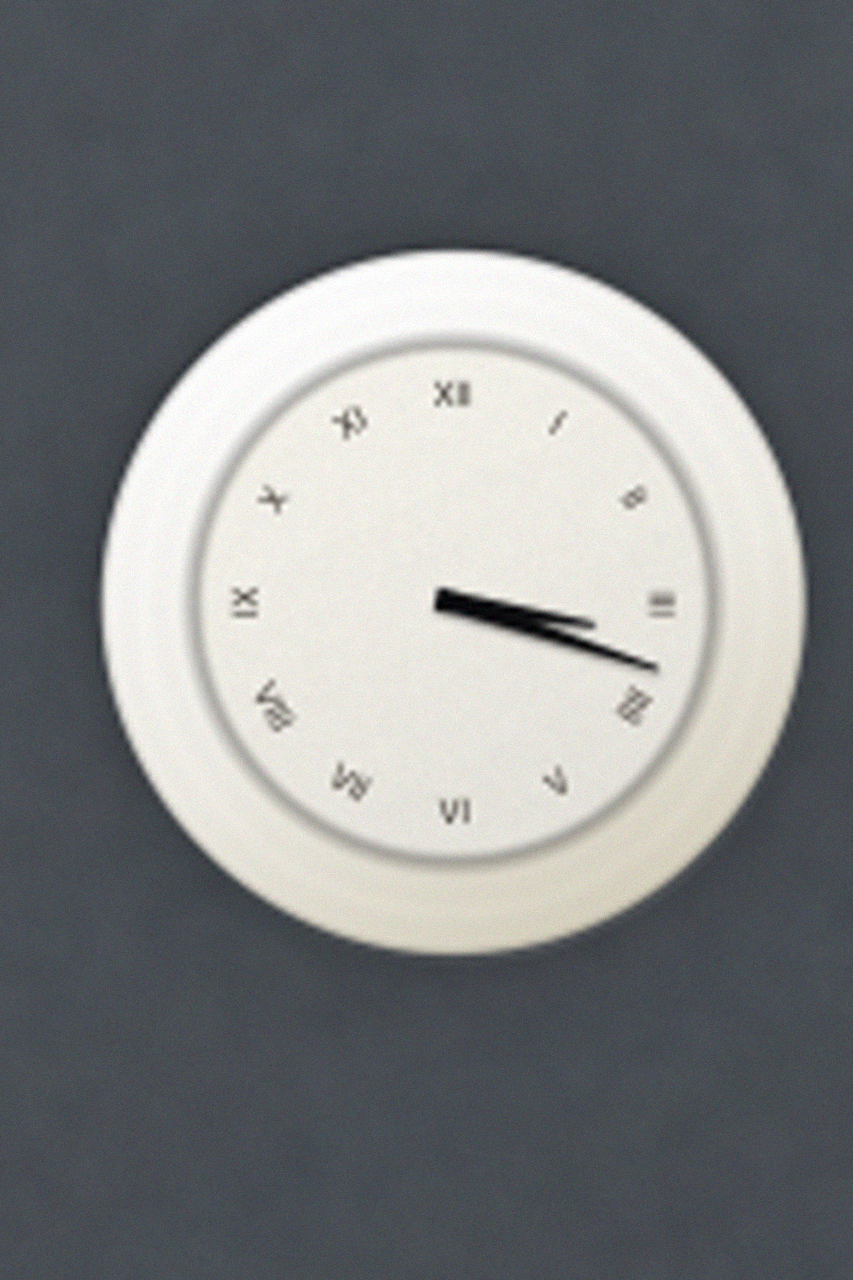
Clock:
3:18
